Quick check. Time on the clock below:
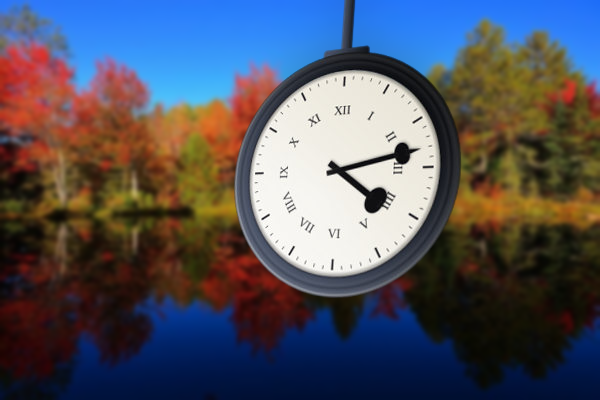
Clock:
4:13
